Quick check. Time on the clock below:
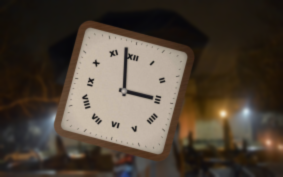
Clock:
2:58
